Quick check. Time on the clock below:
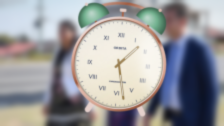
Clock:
1:28
